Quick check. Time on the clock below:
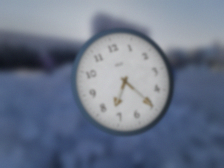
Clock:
7:25
